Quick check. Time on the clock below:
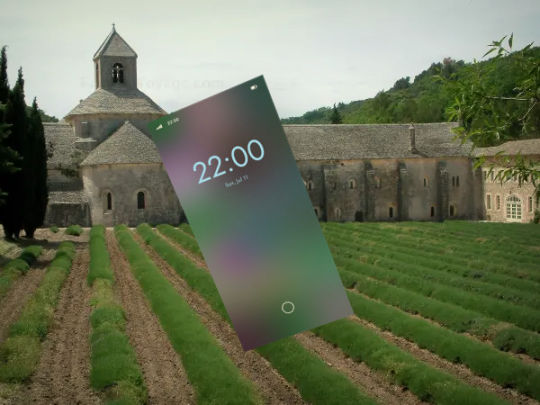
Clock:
22:00
